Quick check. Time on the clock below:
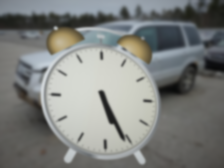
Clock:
5:26
